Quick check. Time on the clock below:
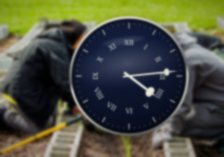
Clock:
4:14
